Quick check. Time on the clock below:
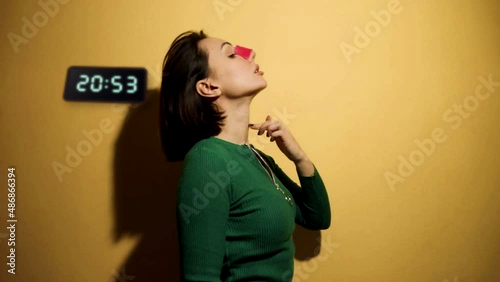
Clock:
20:53
